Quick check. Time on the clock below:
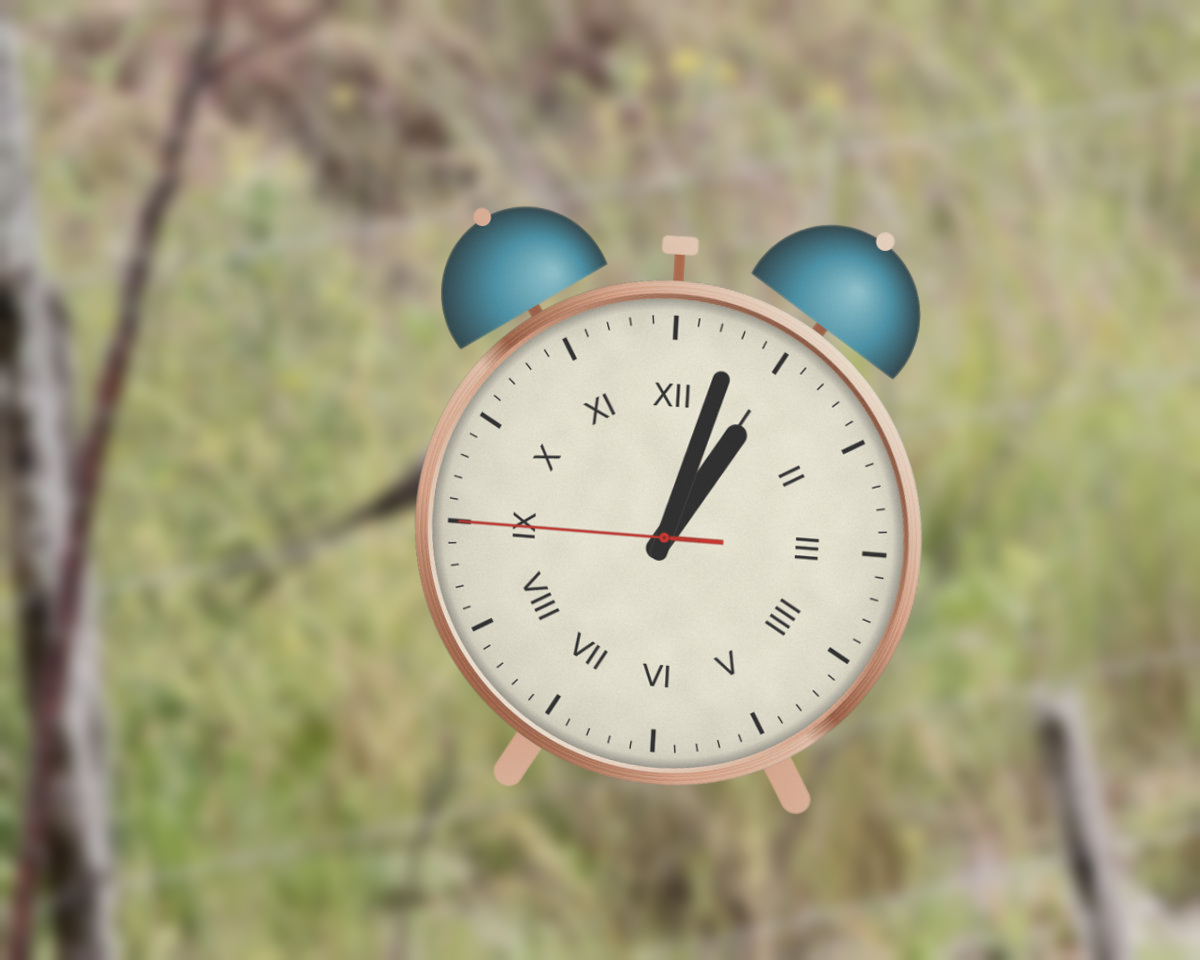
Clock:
1:02:45
